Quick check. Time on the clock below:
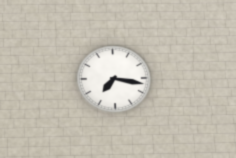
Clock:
7:17
